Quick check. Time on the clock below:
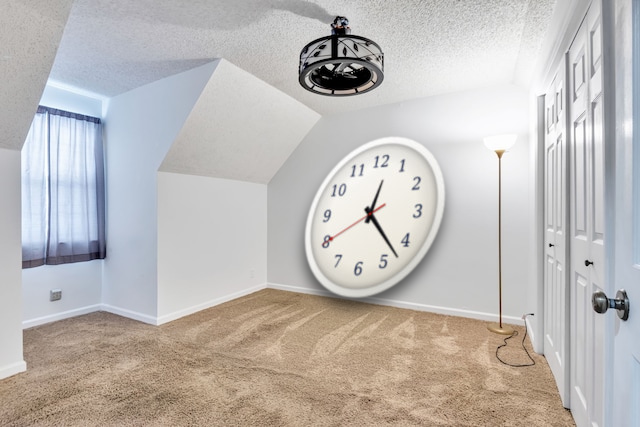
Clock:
12:22:40
